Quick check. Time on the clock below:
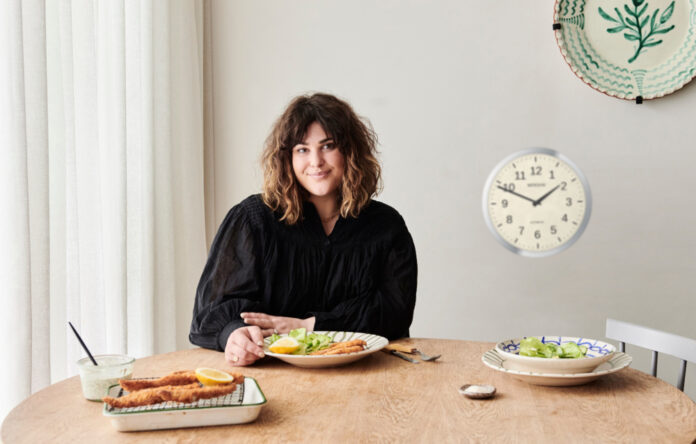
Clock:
1:49
